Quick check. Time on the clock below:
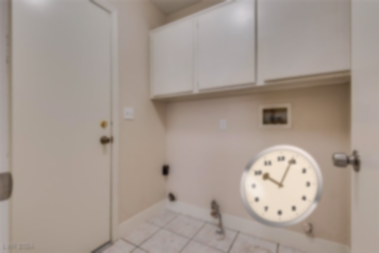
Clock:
10:04
